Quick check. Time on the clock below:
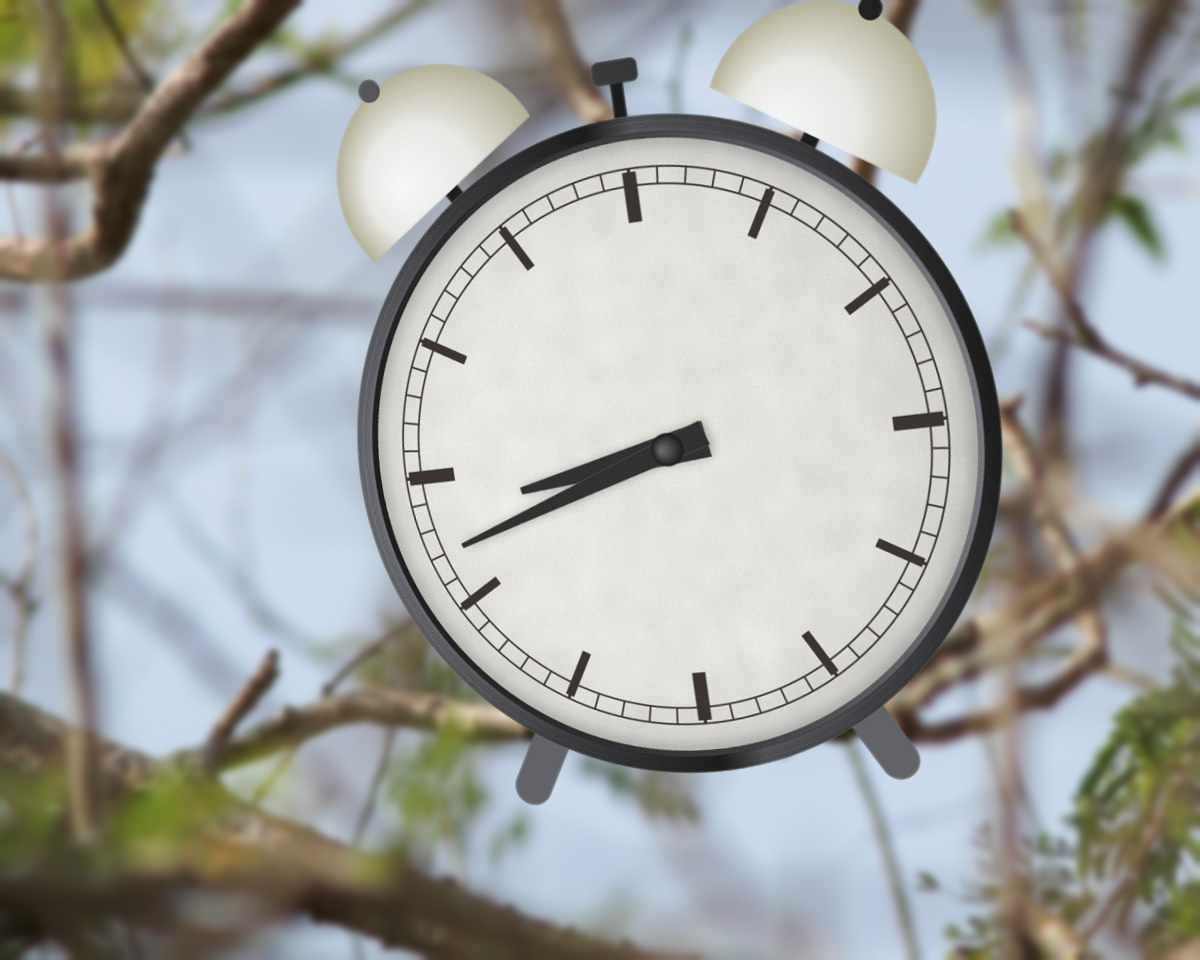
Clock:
8:42
